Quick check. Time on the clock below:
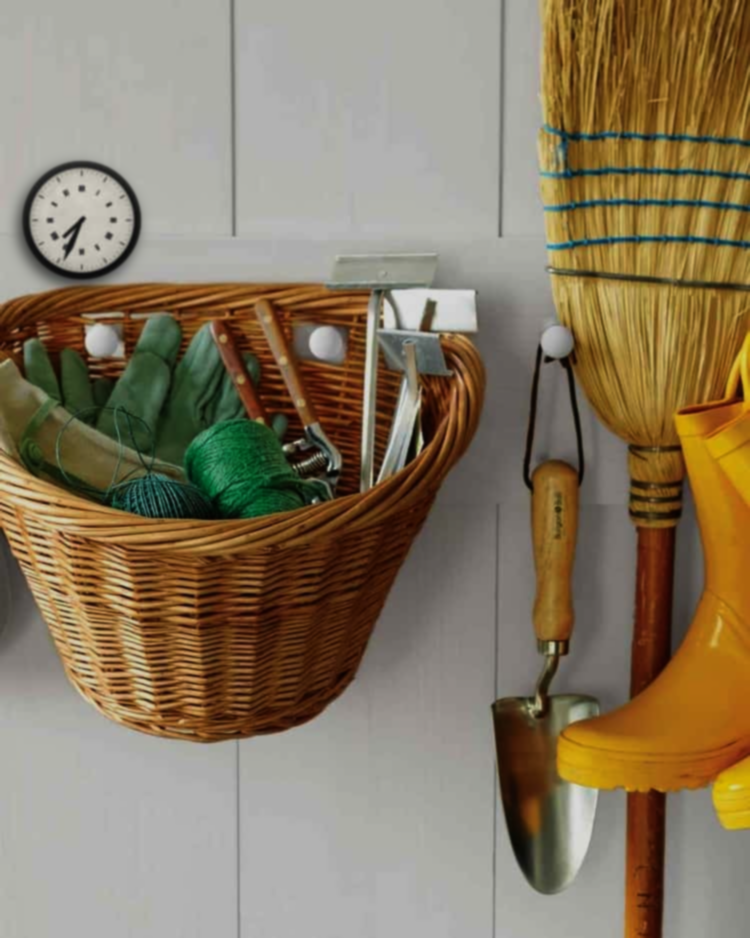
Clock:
7:34
